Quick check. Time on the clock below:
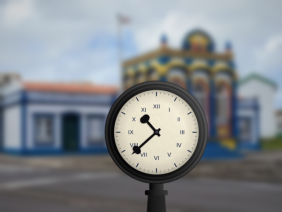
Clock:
10:38
